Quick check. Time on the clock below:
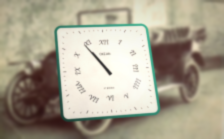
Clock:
10:54
